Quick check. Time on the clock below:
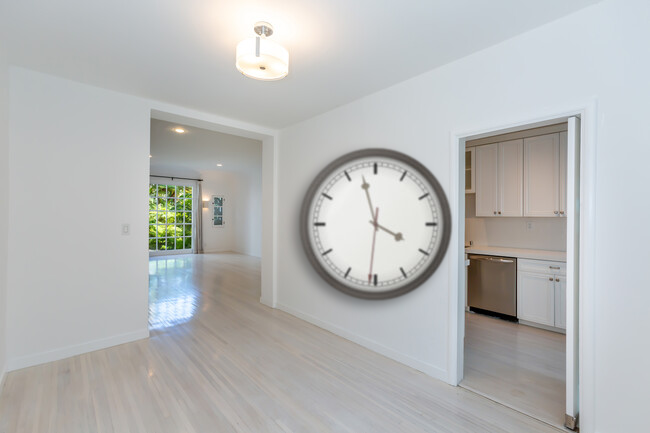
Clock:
3:57:31
